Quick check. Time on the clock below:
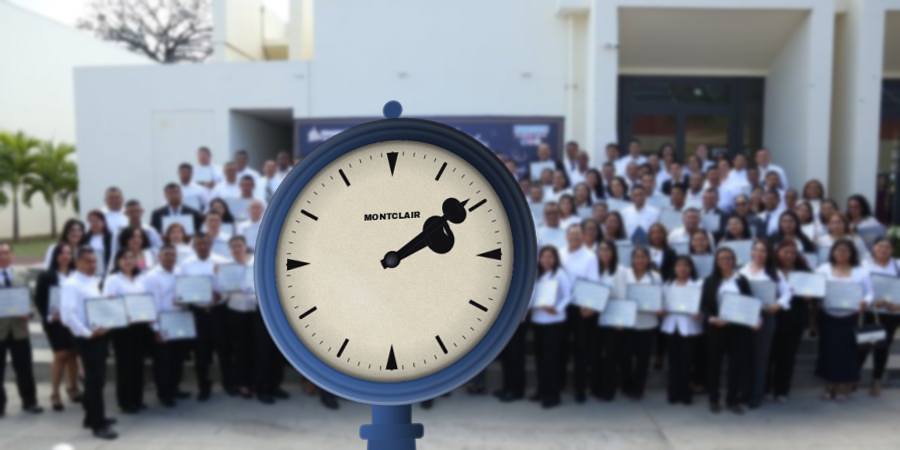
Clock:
2:09
